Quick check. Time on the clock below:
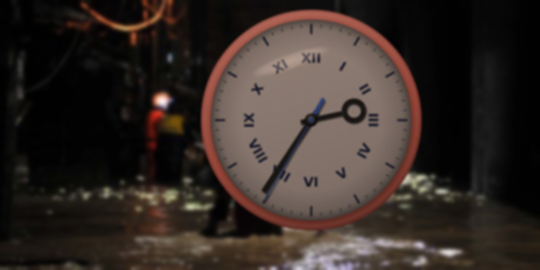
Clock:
2:35:35
